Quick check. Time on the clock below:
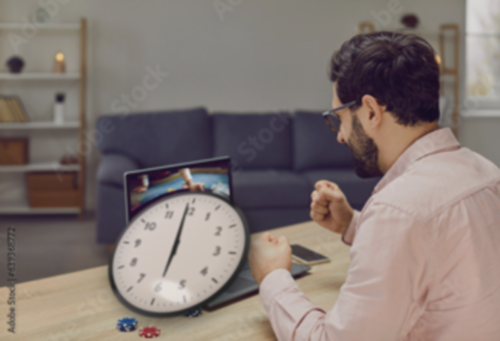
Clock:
5:59
